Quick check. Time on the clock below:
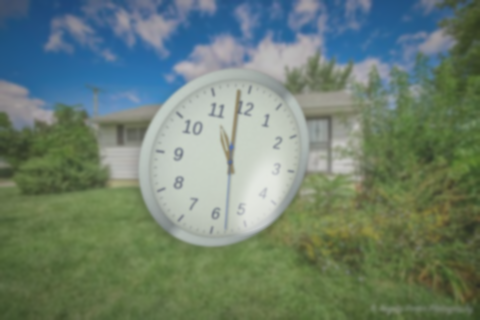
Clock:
10:58:28
